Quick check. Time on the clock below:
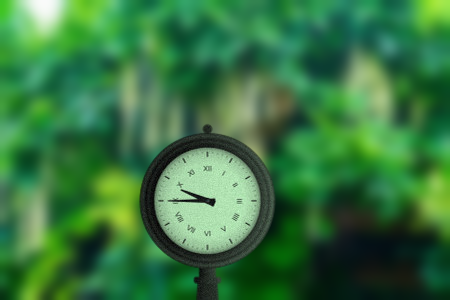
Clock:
9:45
